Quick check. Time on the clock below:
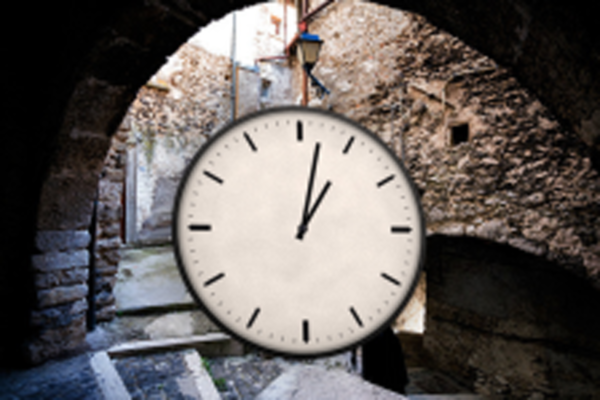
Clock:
1:02
